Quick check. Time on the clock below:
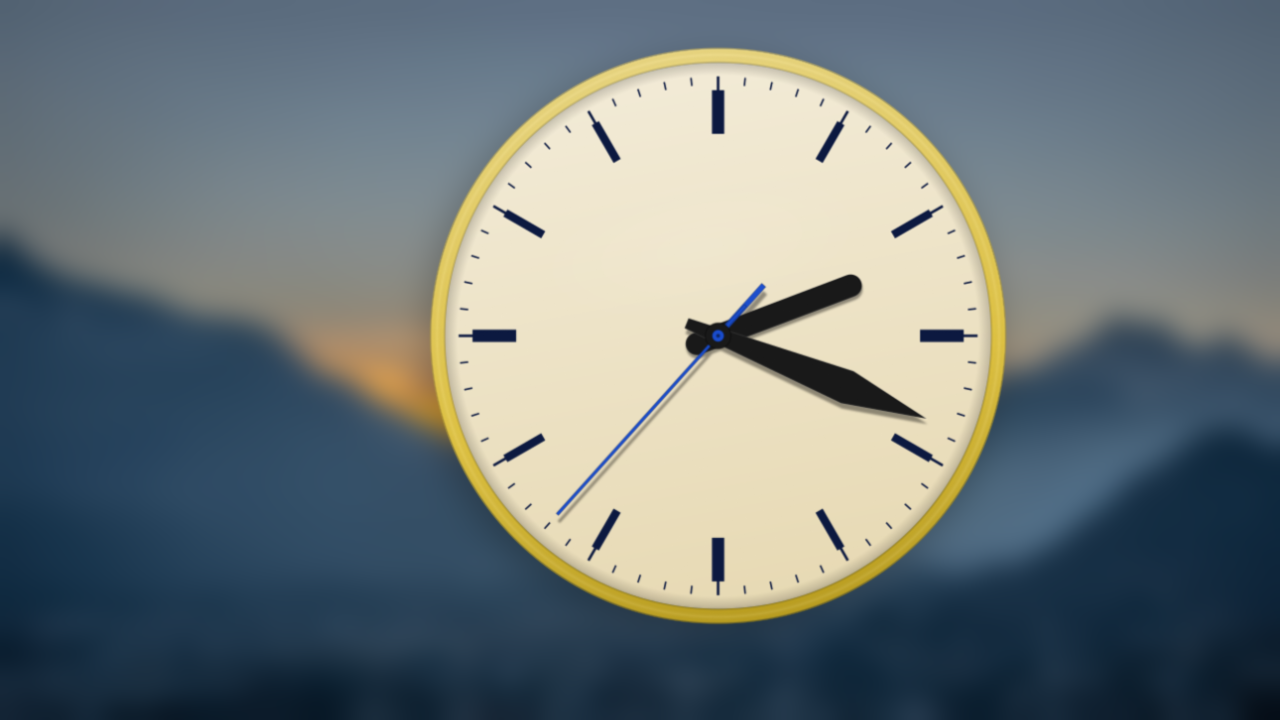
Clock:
2:18:37
